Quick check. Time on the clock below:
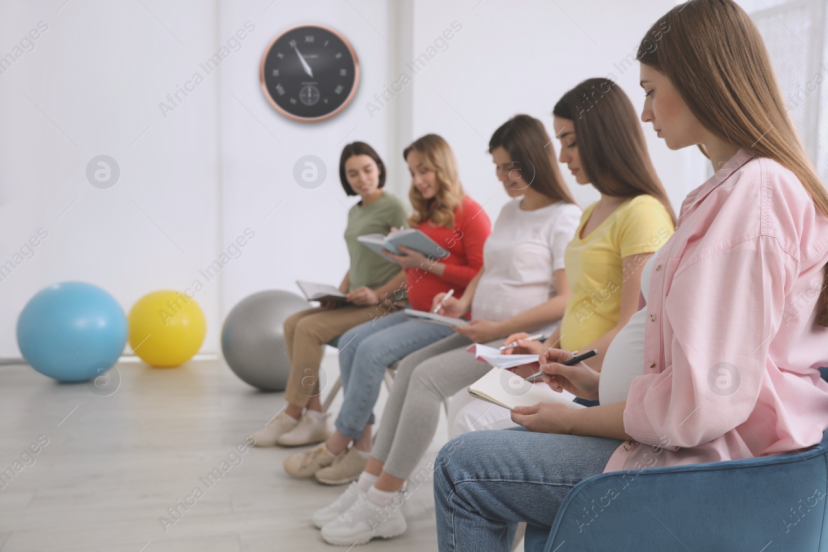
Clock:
10:55
